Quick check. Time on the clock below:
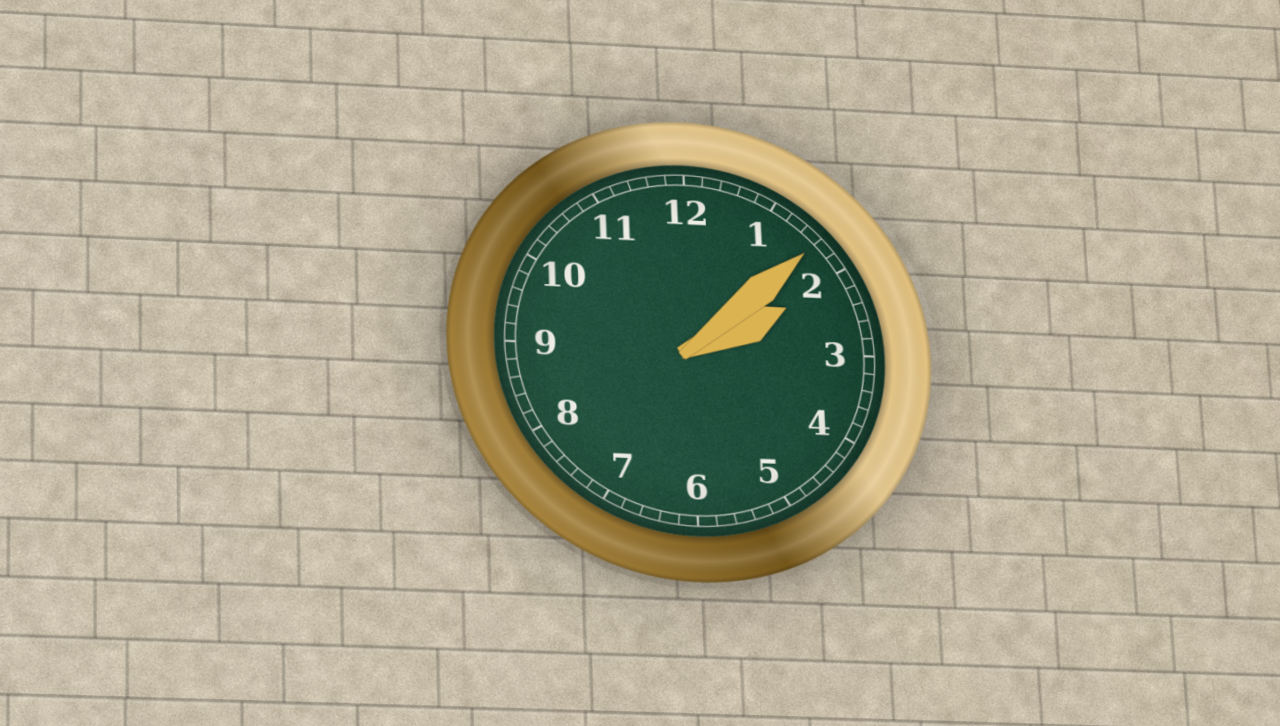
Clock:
2:08
